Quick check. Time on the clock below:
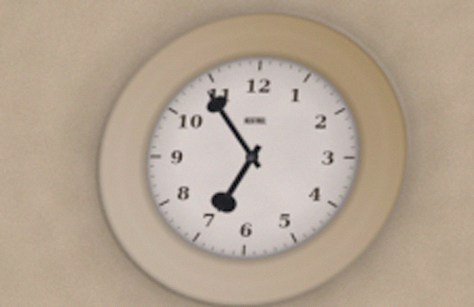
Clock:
6:54
